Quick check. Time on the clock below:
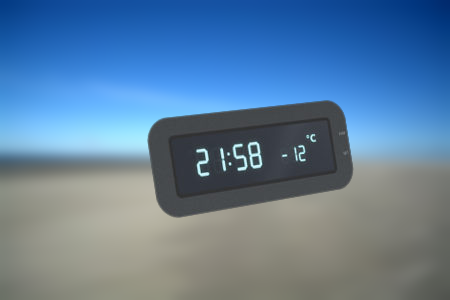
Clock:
21:58
